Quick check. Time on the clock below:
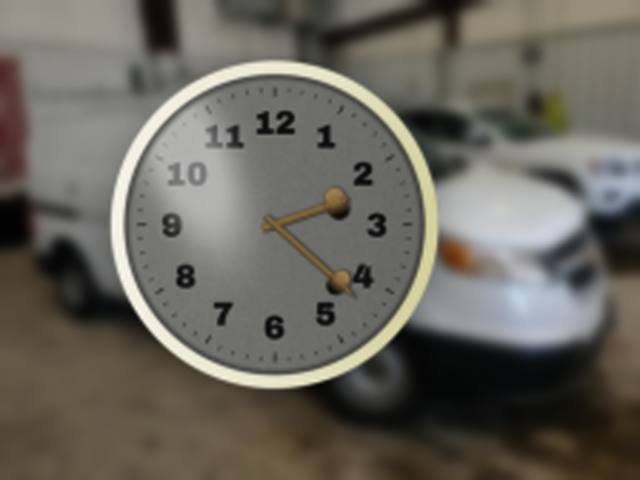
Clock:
2:22
